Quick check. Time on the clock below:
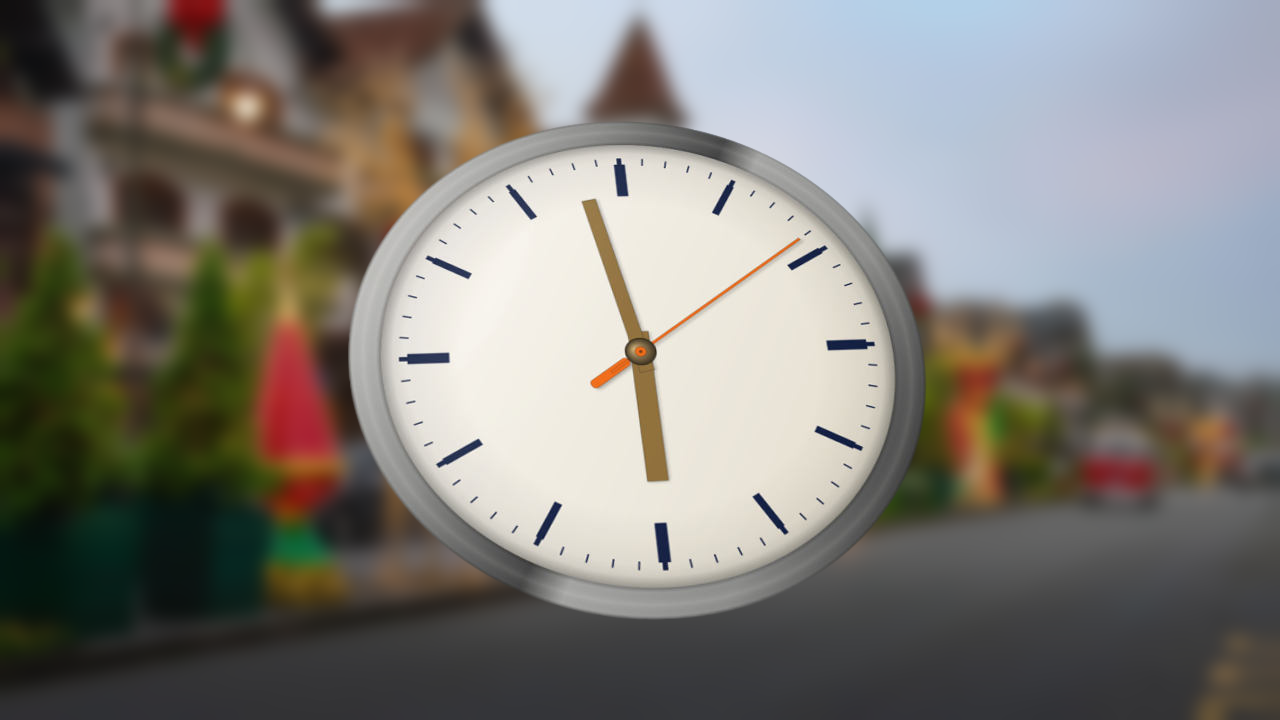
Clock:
5:58:09
